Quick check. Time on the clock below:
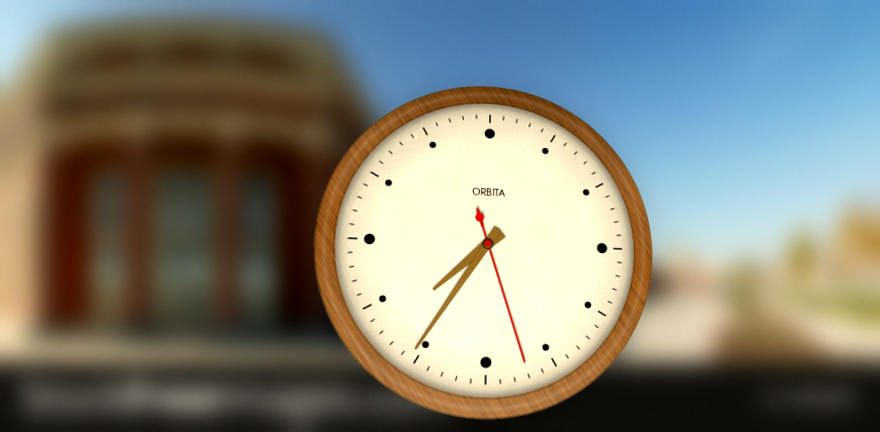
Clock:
7:35:27
